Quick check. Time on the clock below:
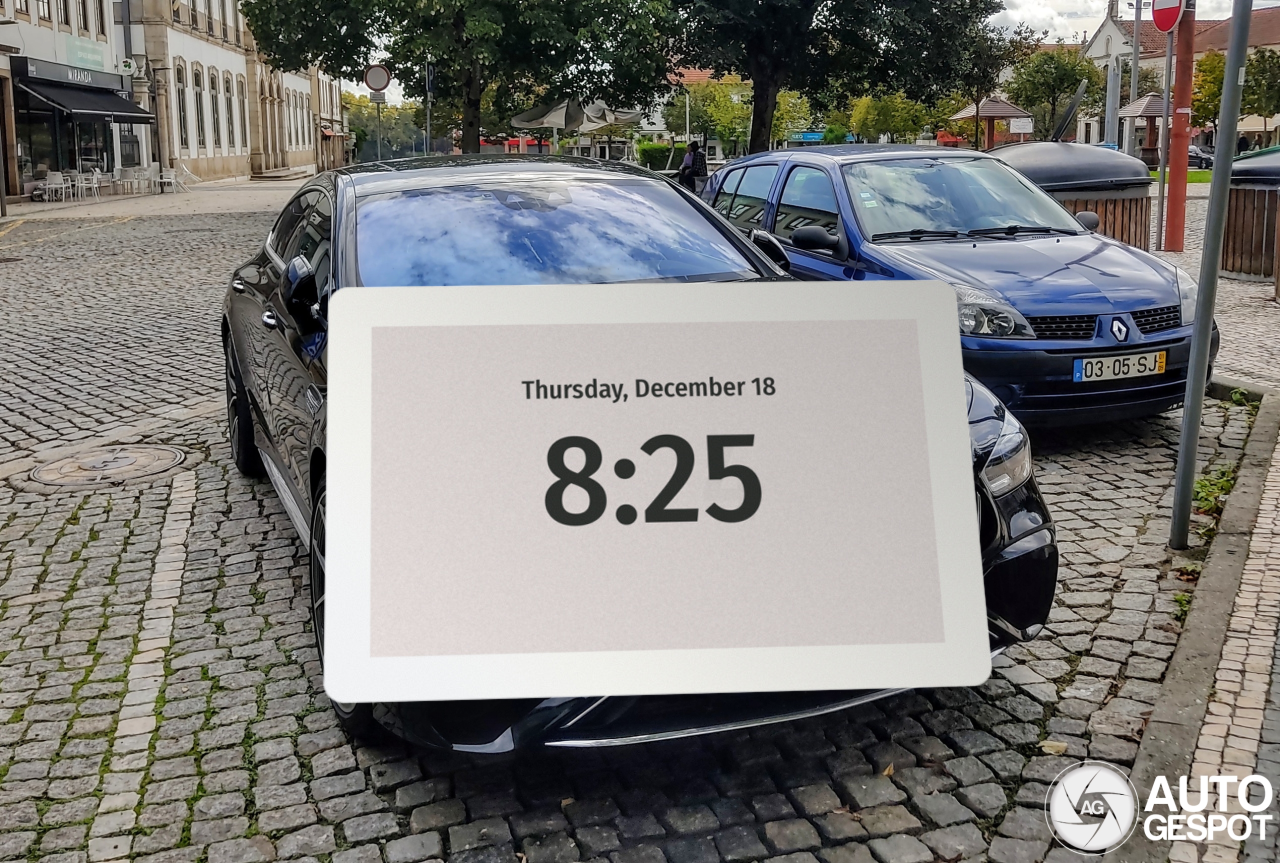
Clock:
8:25
